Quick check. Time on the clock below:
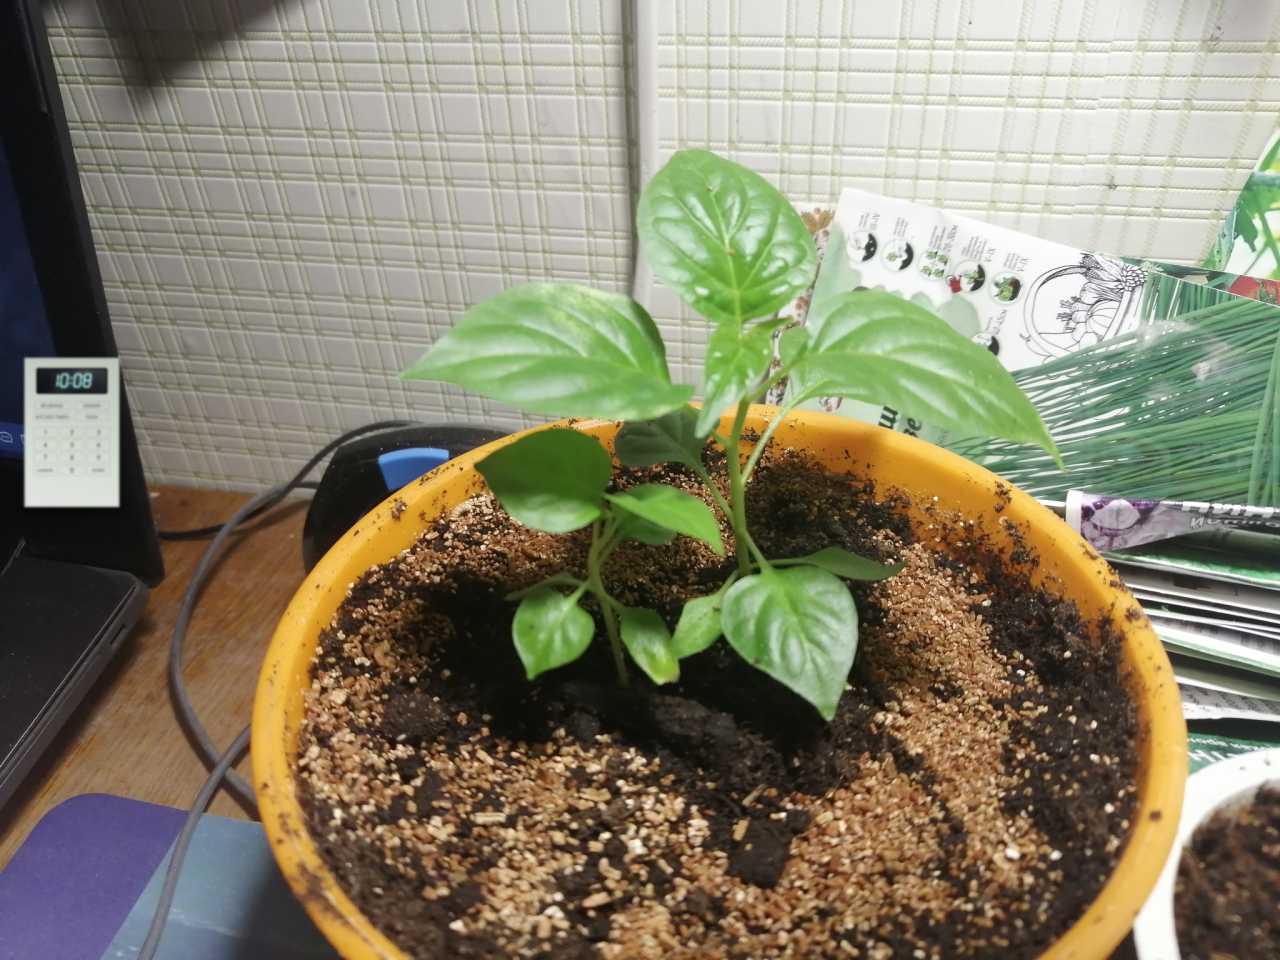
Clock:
10:08
